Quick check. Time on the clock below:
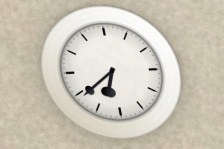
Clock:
6:39
